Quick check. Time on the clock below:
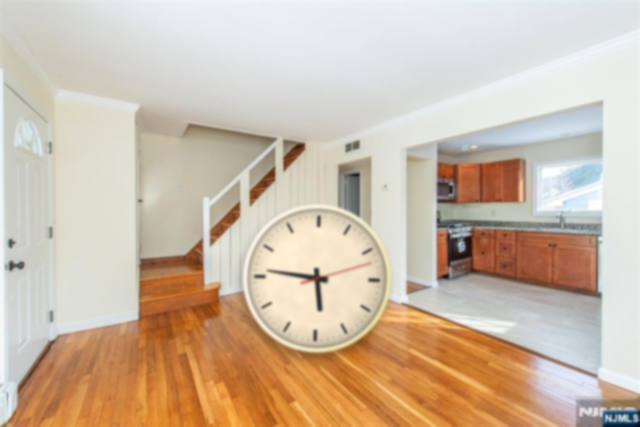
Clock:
5:46:12
